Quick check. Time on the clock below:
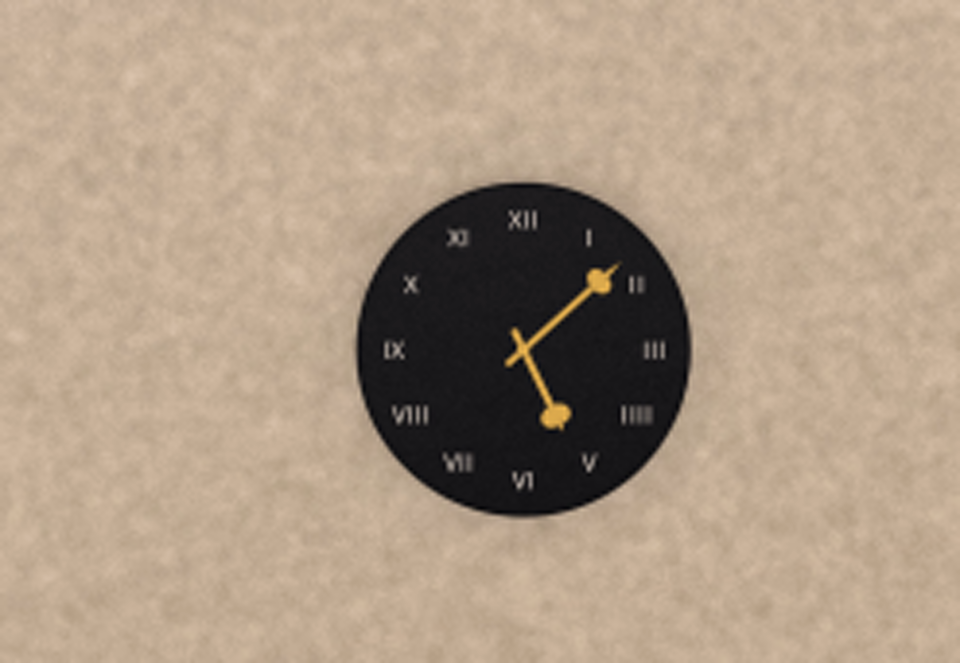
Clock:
5:08
